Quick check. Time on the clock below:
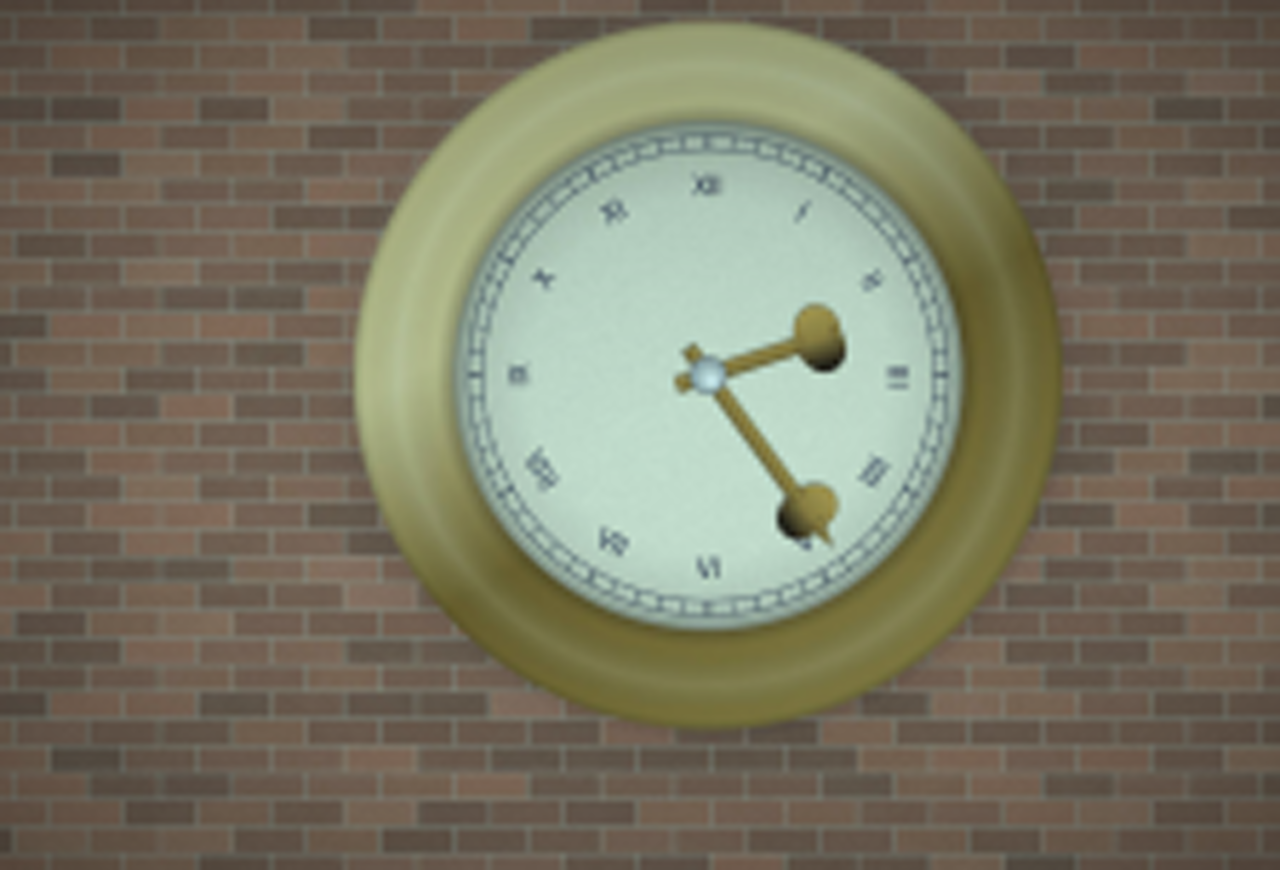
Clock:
2:24
